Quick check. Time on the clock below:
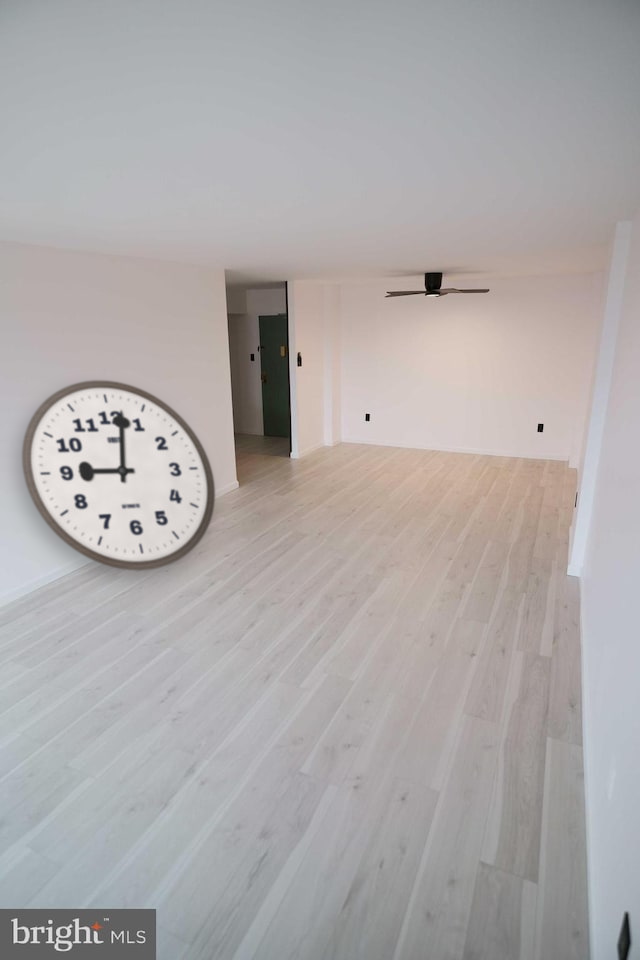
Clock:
9:02
